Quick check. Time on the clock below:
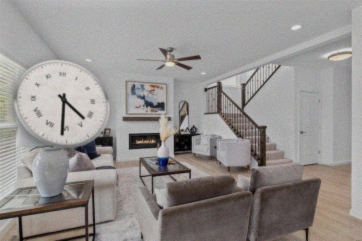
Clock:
4:31
